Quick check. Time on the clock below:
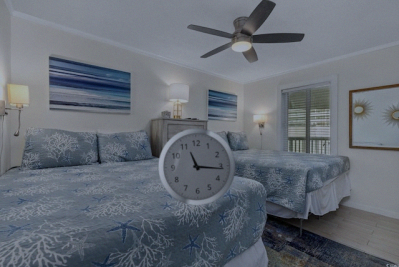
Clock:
11:16
